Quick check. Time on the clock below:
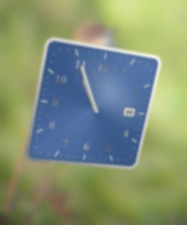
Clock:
10:55
